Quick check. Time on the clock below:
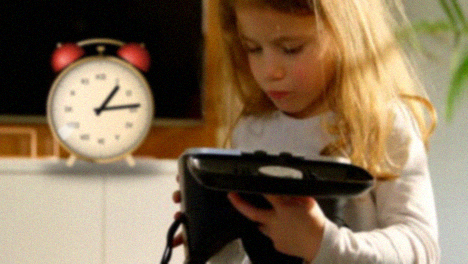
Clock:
1:14
